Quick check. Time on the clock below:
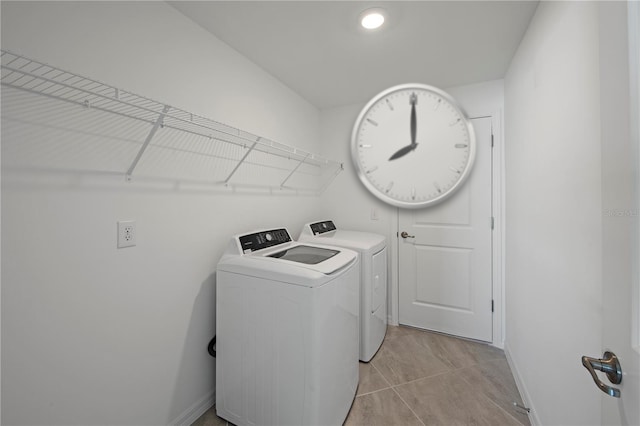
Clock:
8:00
